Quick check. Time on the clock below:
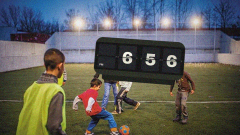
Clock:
6:56
